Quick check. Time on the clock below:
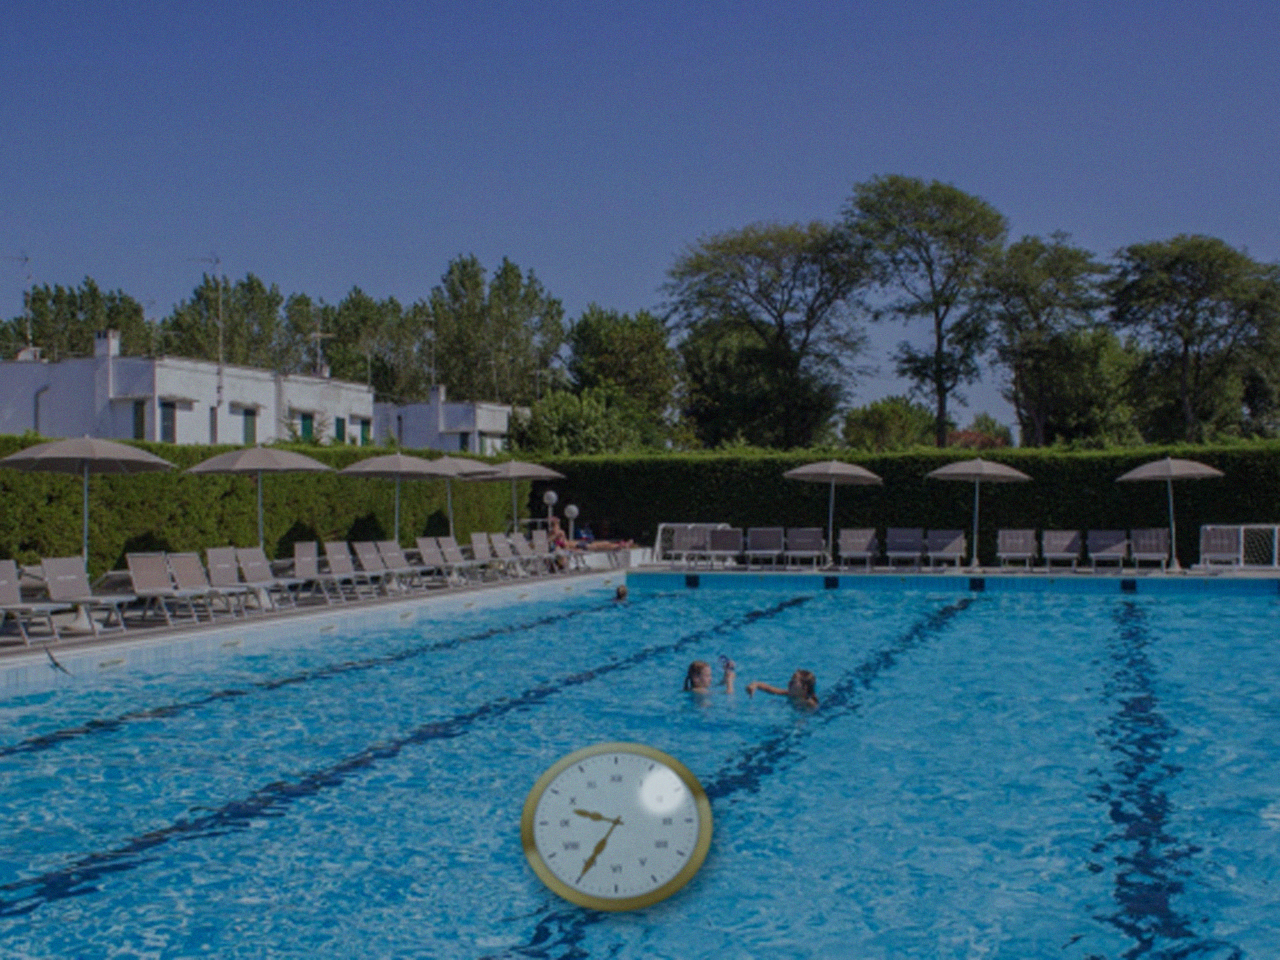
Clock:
9:35
